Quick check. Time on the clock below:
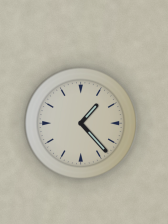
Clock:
1:23
